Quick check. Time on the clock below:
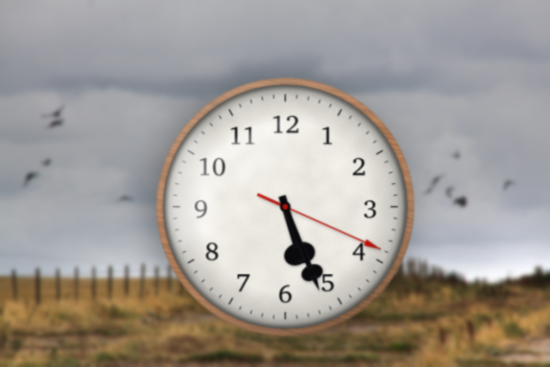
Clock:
5:26:19
